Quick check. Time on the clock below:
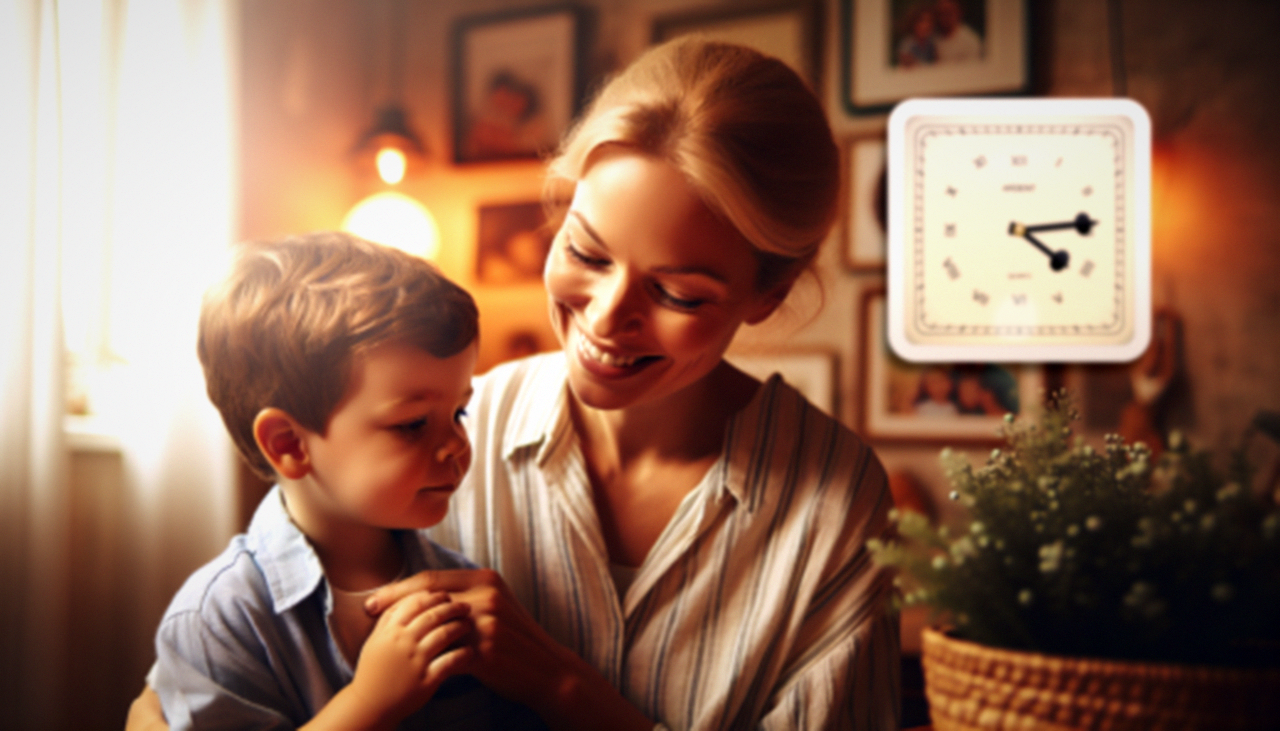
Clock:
4:14
